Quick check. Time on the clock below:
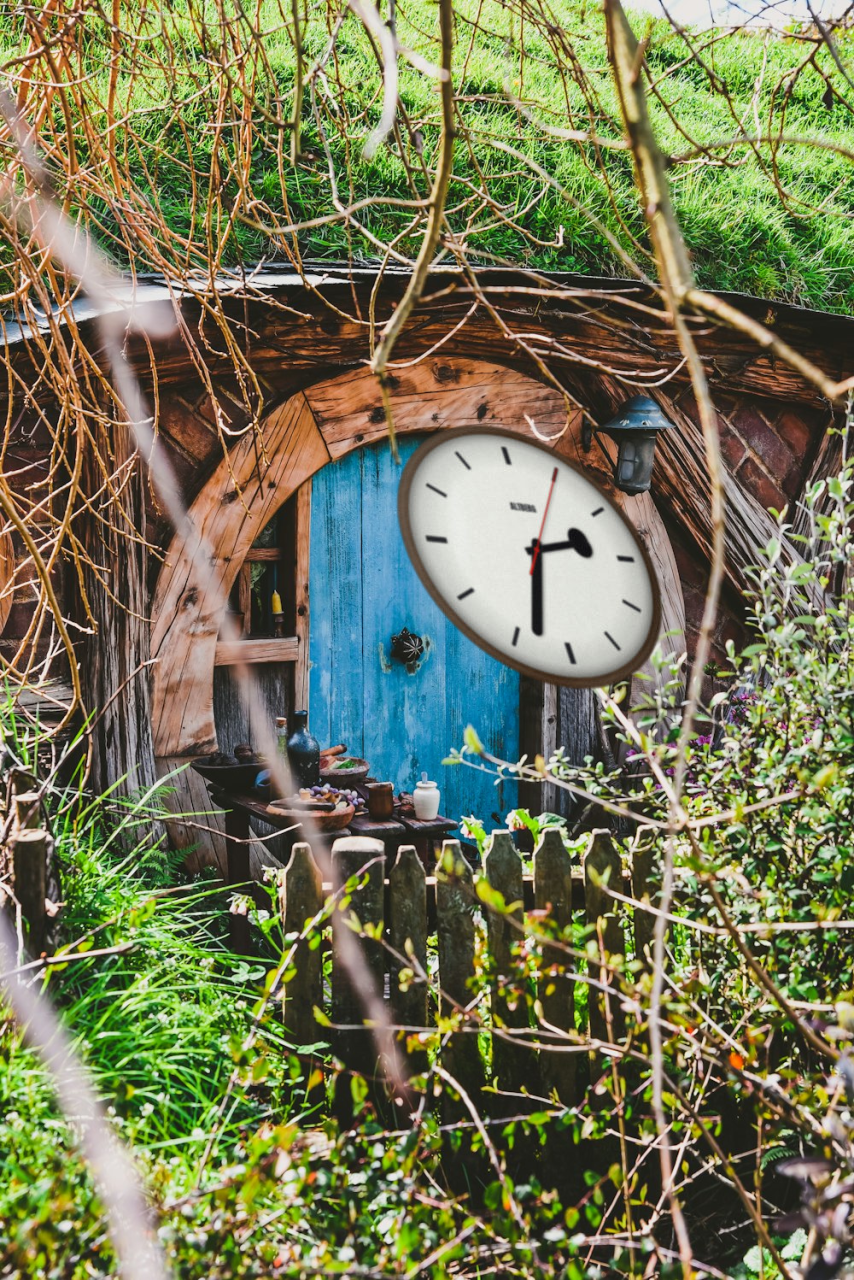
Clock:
2:33:05
